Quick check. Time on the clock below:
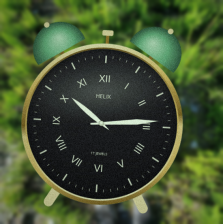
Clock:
10:14
